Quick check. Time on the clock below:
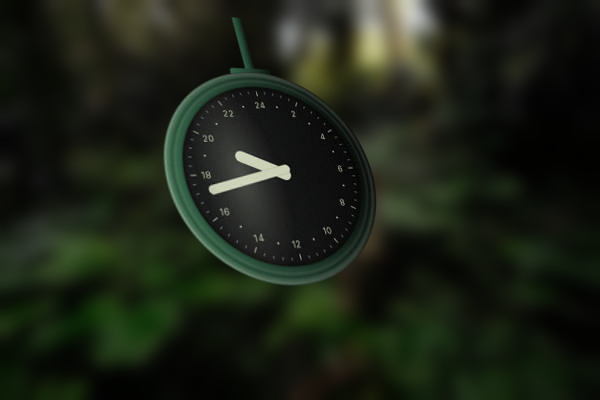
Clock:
19:43
